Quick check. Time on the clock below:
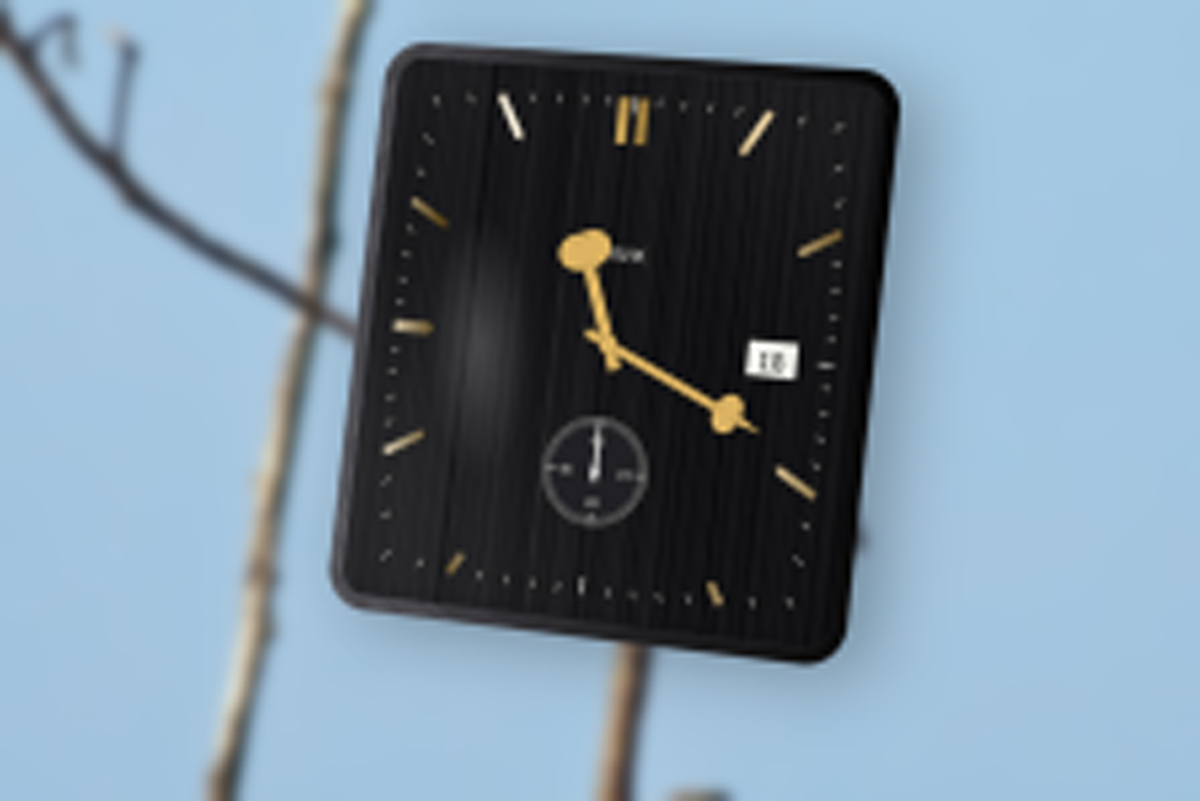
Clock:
11:19
